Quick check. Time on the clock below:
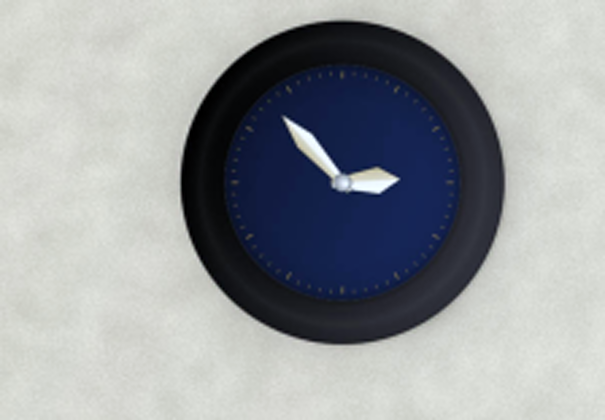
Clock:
2:53
